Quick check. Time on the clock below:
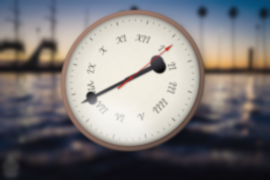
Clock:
1:38:06
